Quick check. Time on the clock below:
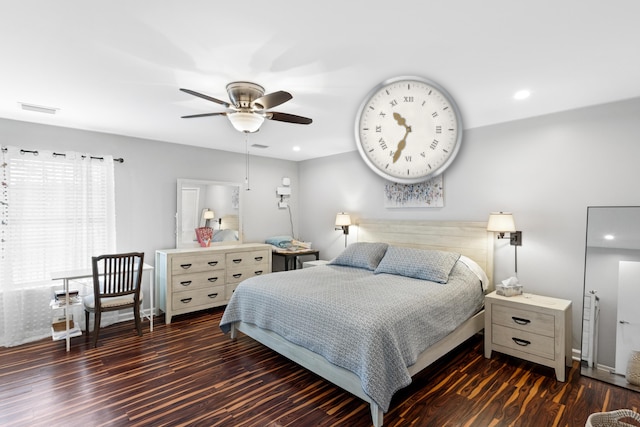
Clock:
10:34
